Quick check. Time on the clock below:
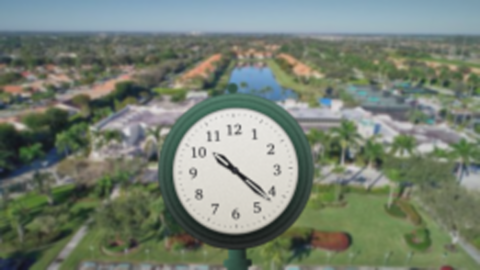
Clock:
10:22
